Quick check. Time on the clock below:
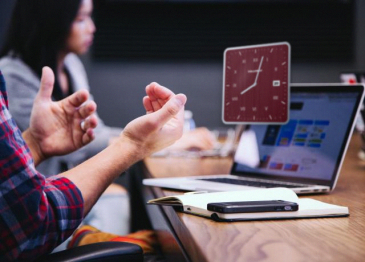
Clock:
8:03
